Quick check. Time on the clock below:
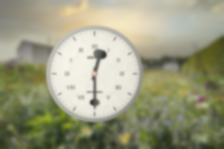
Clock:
12:30
